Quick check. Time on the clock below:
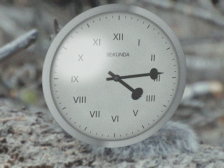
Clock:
4:14
